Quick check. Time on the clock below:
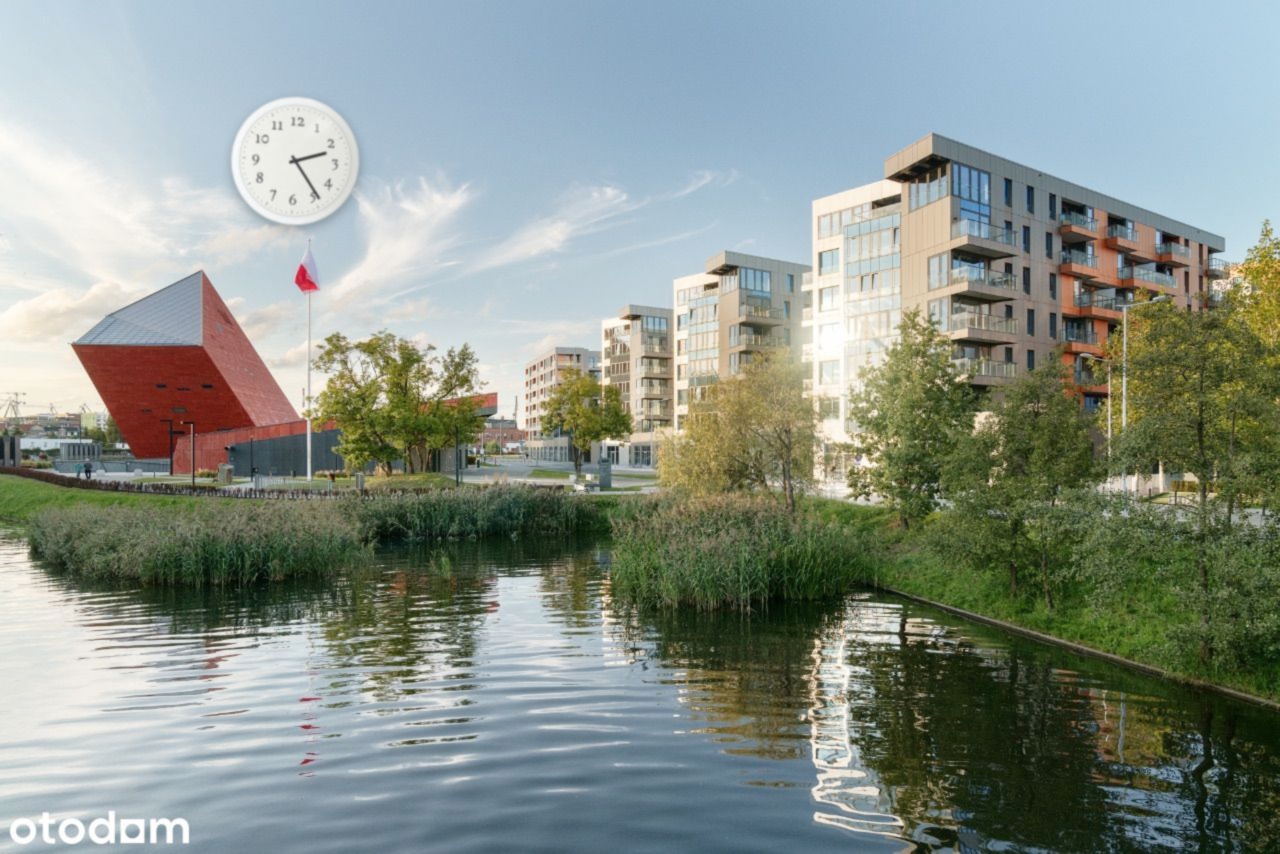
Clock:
2:24
